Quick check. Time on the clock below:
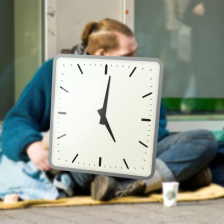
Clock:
5:01
